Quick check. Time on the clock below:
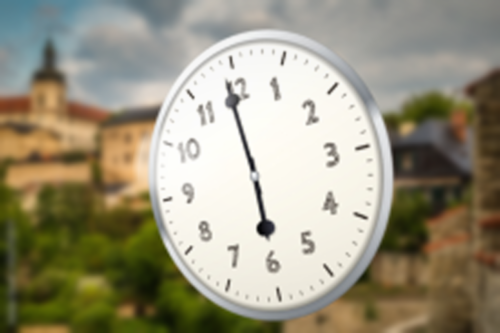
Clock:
5:59
